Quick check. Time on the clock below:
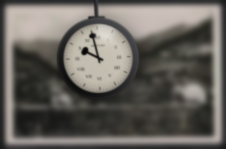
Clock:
9:58
